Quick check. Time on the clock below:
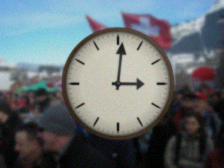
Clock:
3:01
